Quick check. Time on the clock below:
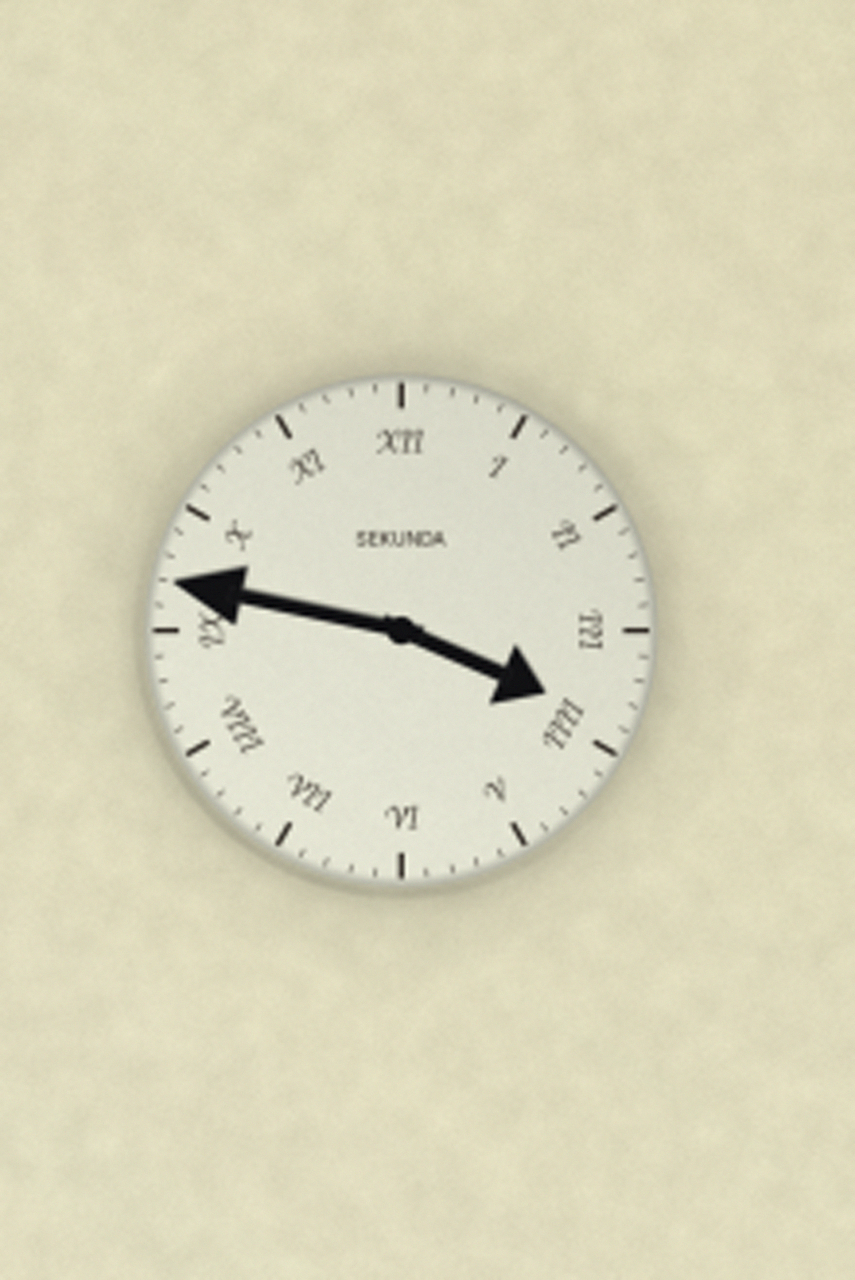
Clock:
3:47
